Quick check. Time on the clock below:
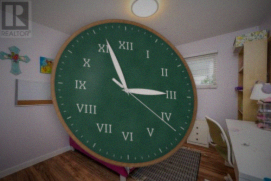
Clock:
2:56:21
